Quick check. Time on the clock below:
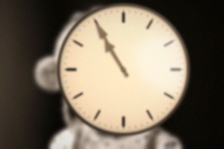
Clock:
10:55
